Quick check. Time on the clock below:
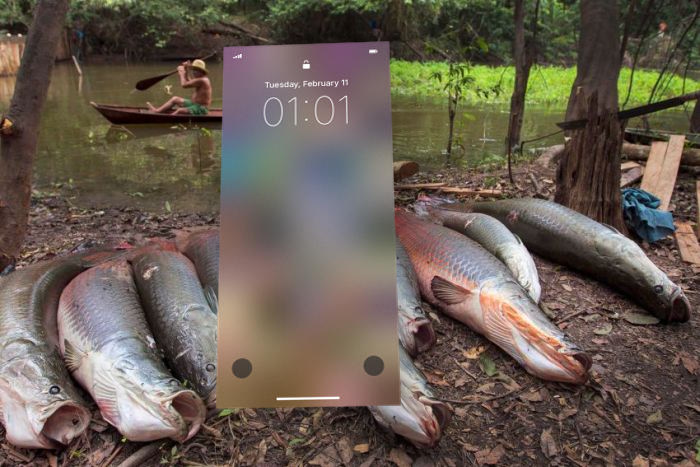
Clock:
1:01
